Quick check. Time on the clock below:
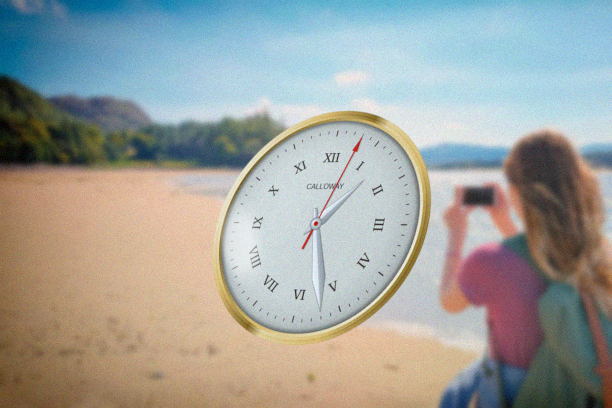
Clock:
1:27:03
